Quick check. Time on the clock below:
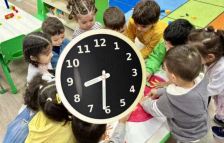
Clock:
8:31
